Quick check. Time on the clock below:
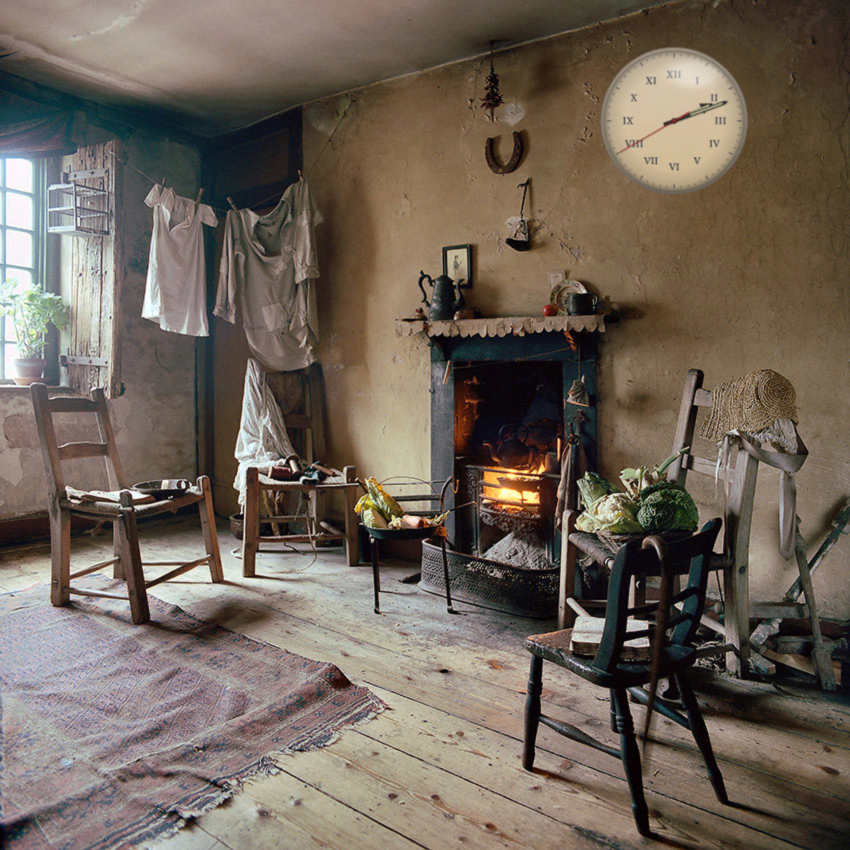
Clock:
2:11:40
